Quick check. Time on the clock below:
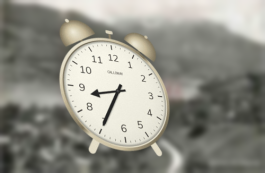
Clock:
8:35
